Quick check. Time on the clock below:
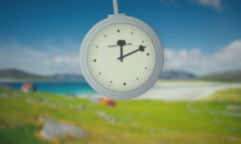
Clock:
12:12
